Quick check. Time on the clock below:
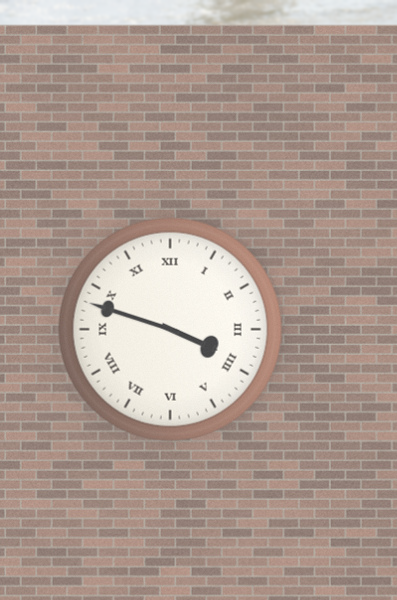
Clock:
3:48
